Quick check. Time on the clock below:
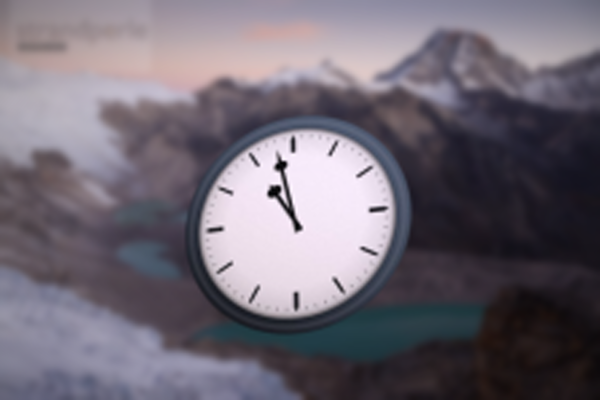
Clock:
10:58
